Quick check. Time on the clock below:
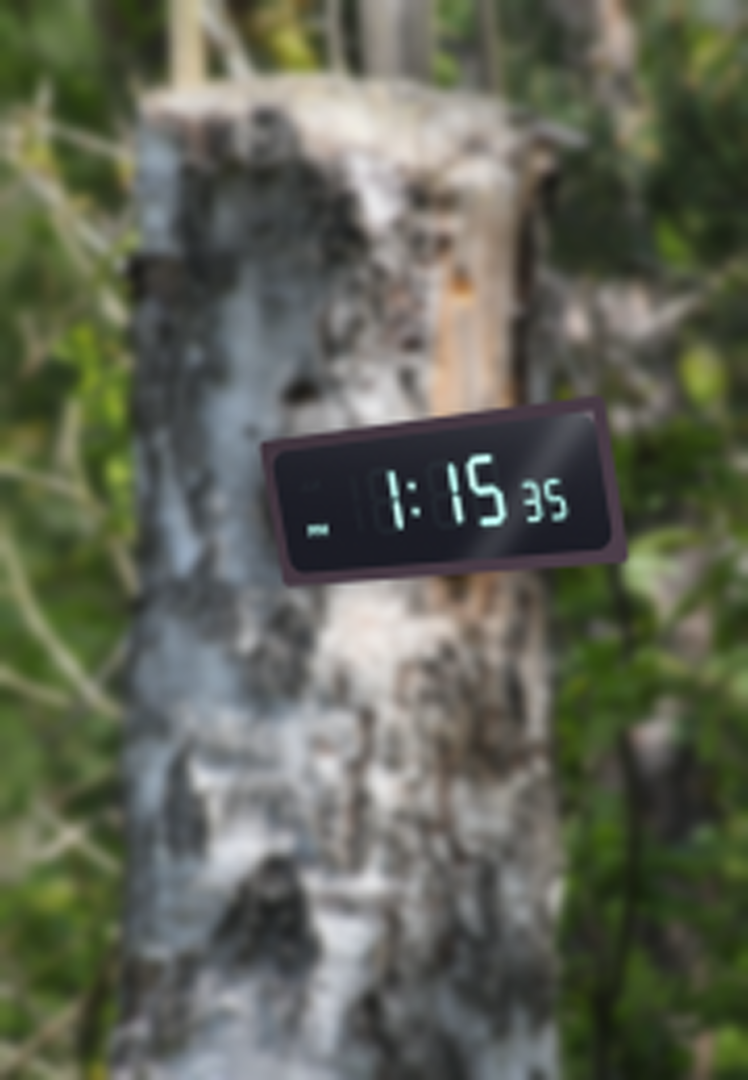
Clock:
1:15:35
